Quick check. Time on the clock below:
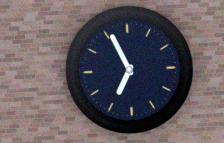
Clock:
6:56
